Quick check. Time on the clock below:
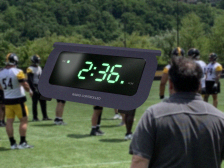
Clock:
2:36
